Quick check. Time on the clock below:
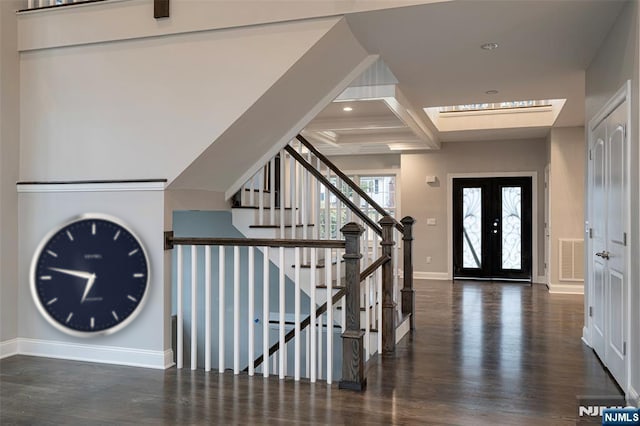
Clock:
6:47
